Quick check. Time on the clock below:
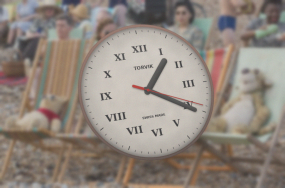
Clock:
1:20:19
